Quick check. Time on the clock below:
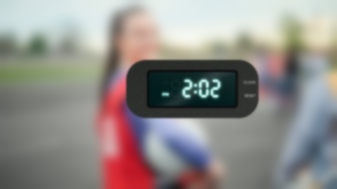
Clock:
2:02
